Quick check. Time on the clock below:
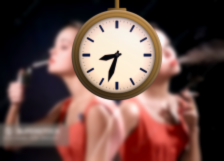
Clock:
8:33
